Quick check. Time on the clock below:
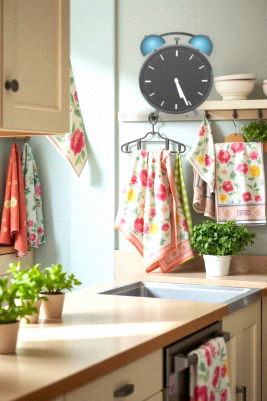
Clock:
5:26
